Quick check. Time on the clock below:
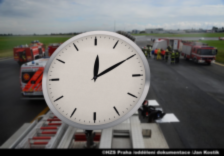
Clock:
12:10
